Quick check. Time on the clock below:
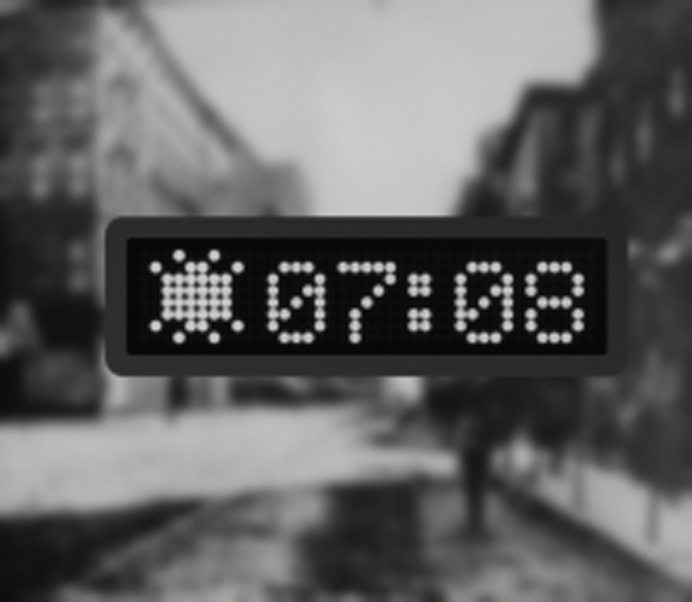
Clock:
7:08
